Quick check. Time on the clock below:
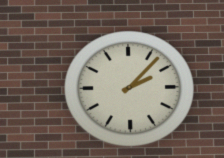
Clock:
2:07
